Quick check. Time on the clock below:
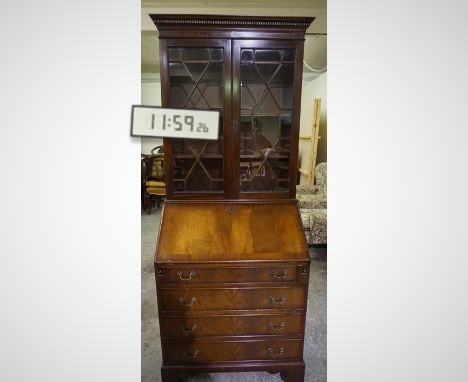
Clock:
11:59
